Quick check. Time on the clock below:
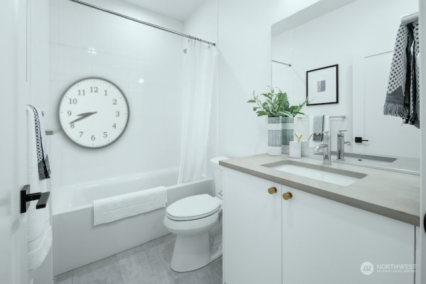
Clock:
8:41
